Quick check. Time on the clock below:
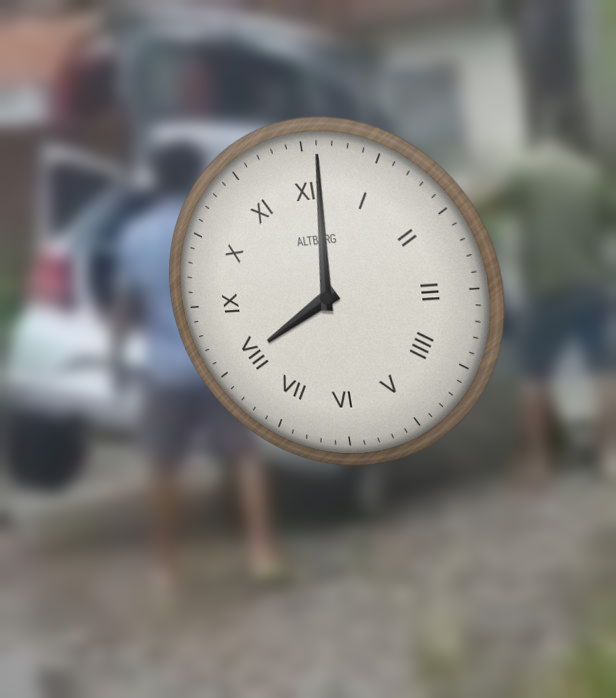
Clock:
8:01
